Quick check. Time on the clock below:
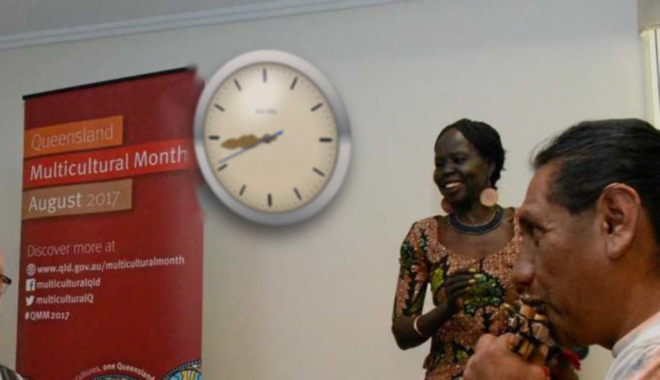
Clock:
8:43:41
